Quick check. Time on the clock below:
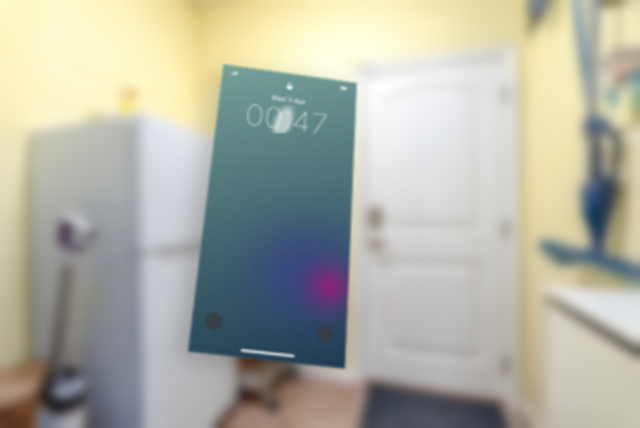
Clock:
0:47
